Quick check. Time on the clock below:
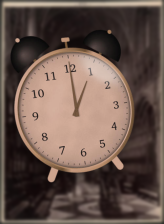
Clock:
1:00
